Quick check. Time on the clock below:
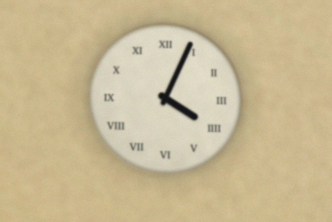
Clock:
4:04
